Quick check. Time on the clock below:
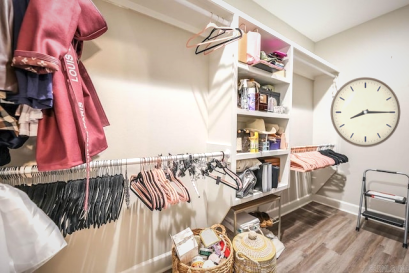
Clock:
8:15
